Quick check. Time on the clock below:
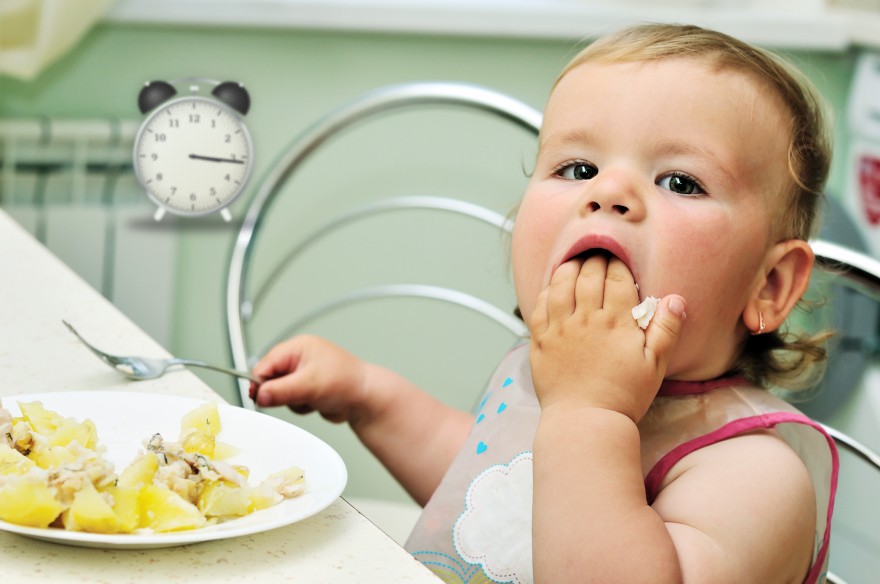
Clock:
3:16
